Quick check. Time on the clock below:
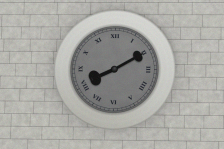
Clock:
8:10
